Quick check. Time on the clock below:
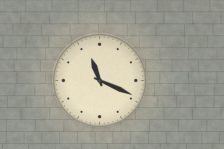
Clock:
11:19
